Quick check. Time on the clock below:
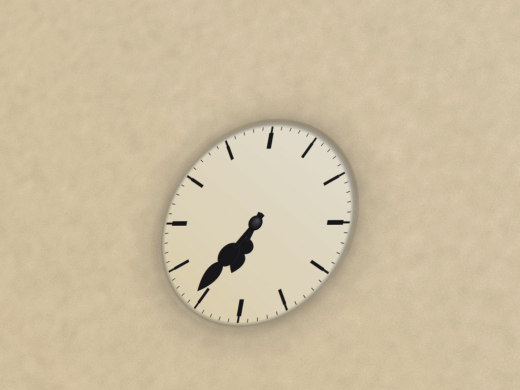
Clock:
6:36
